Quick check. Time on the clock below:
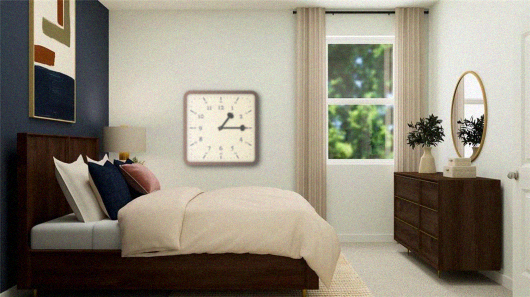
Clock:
1:15
